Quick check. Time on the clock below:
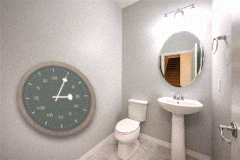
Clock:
3:05
